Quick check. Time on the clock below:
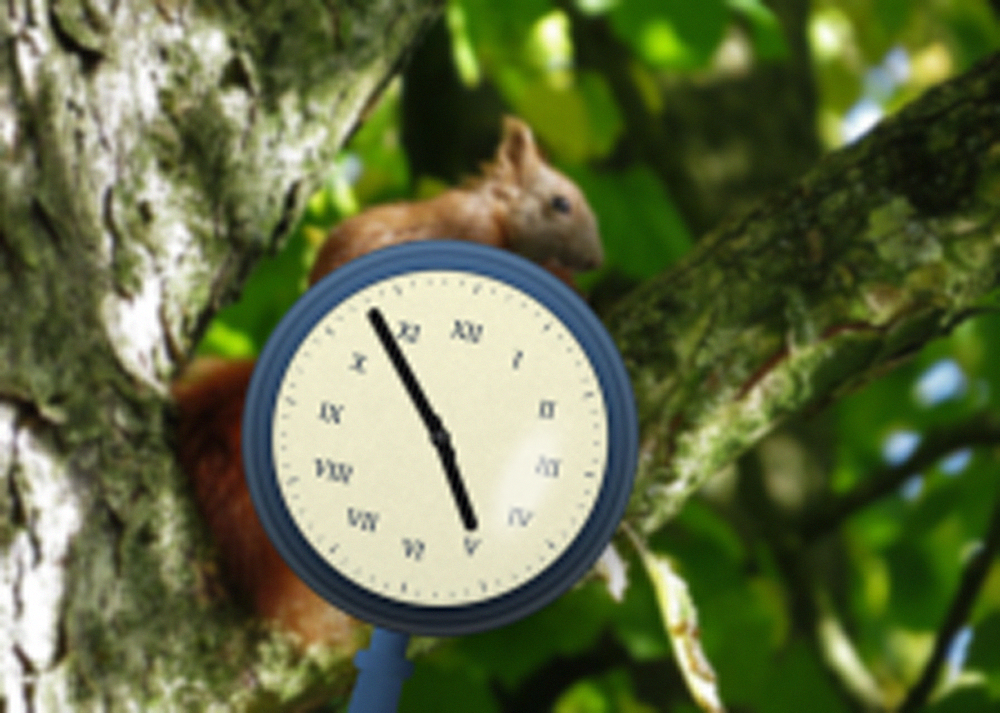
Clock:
4:53
